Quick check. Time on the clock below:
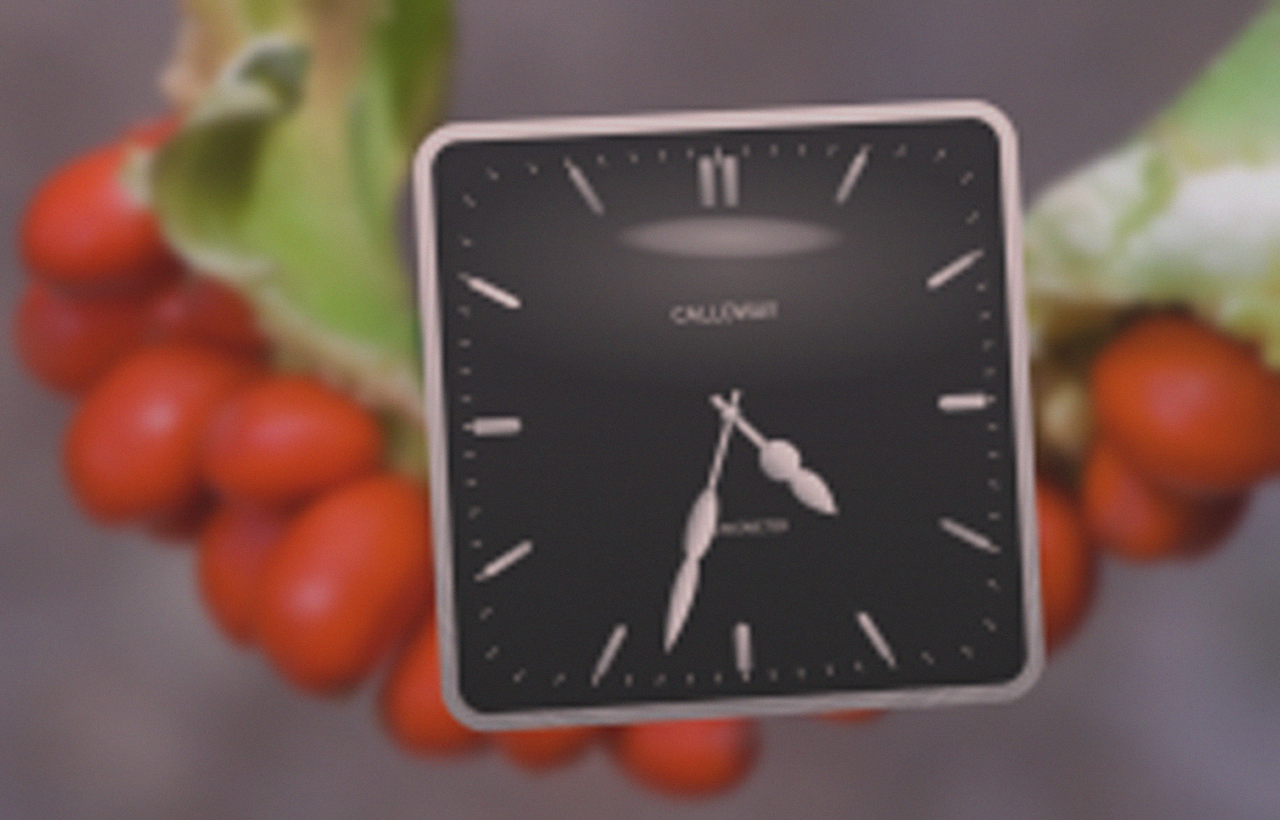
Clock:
4:33
